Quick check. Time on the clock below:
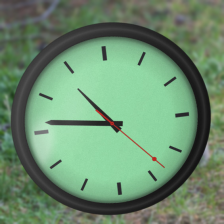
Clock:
10:46:23
